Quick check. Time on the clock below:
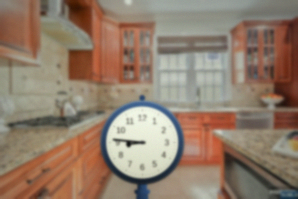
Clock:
8:46
